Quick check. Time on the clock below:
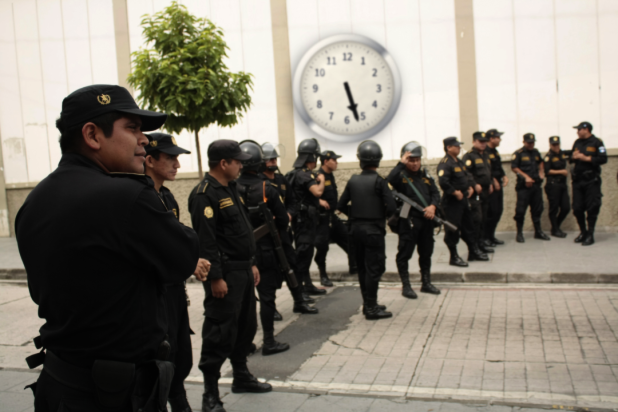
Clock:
5:27
